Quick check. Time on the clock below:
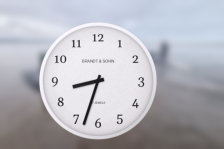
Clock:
8:33
